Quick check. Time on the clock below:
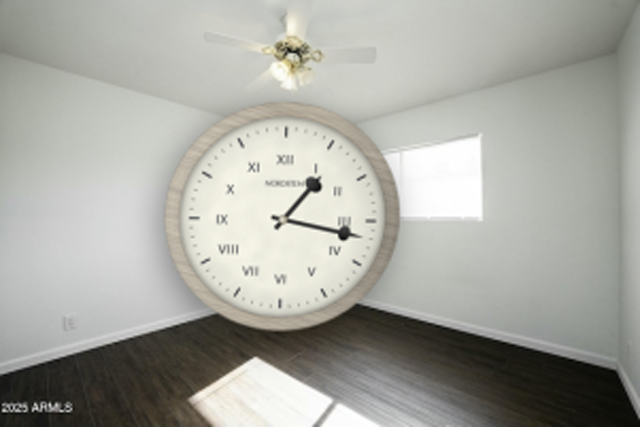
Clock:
1:17
